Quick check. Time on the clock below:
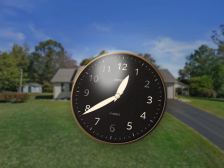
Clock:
12:39
